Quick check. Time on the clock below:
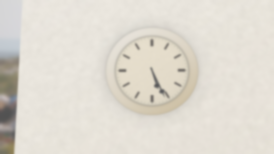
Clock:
5:26
